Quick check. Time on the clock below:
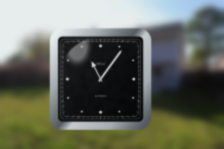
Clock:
11:06
